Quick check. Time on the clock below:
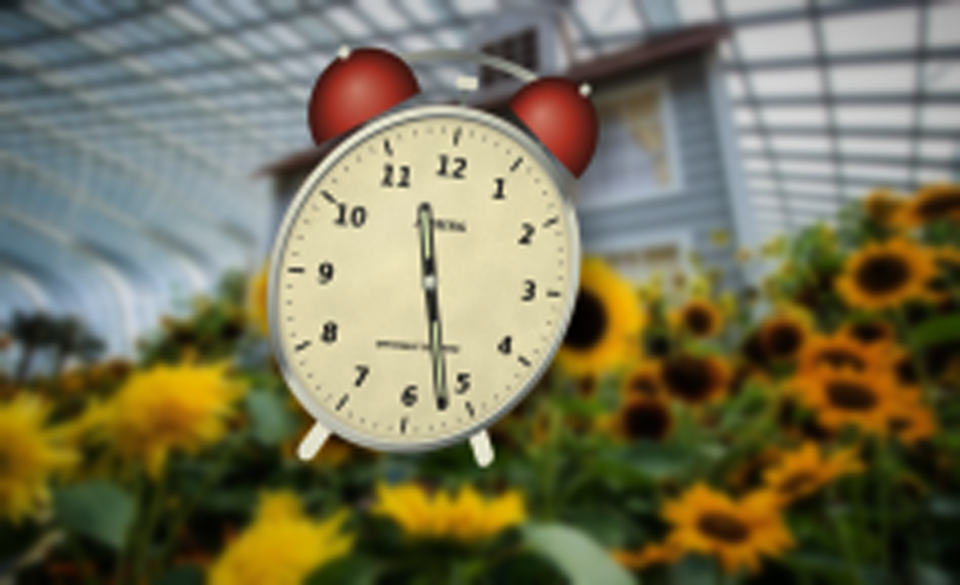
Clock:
11:27
